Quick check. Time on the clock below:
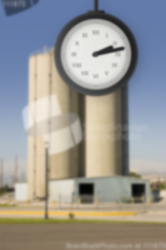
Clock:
2:13
